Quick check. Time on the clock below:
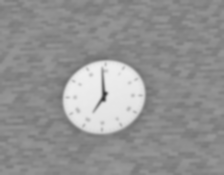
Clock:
6:59
